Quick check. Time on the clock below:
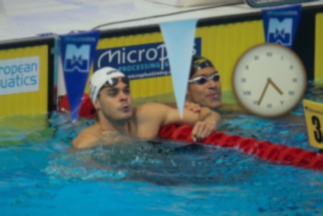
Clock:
4:34
